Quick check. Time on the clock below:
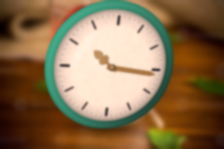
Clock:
10:16
